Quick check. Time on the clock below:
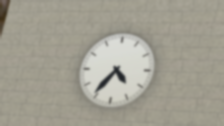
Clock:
4:36
